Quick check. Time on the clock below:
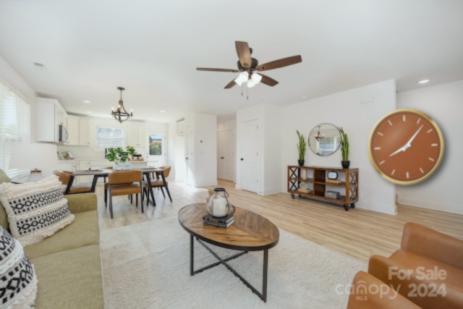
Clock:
8:07
